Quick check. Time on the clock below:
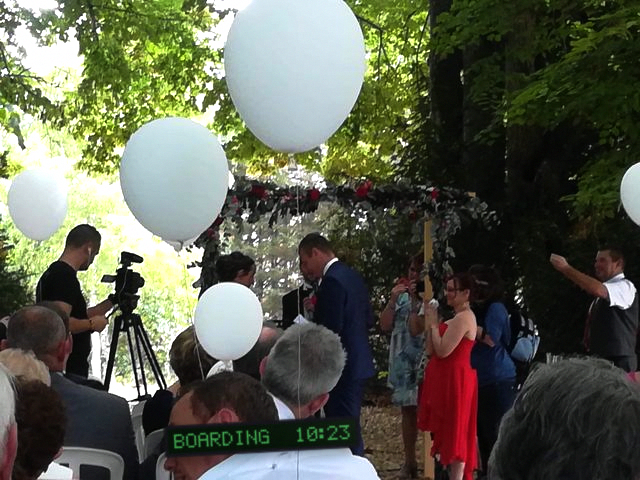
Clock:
10:23
